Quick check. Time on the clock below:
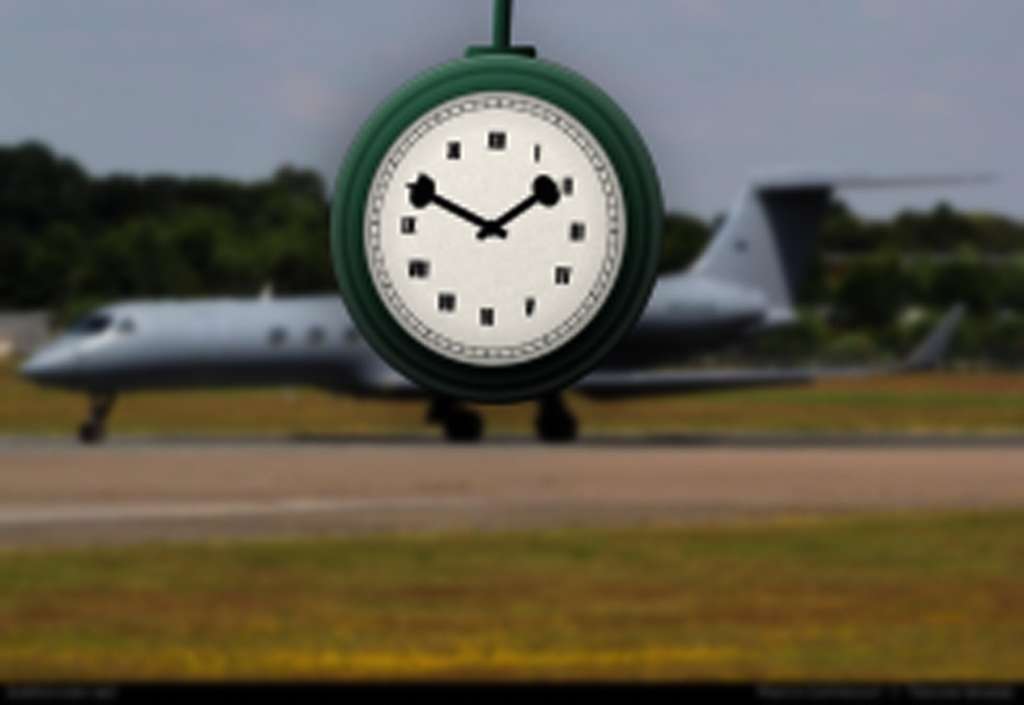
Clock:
1:49
